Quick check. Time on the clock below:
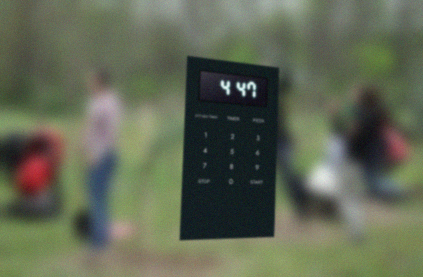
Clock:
4:47
